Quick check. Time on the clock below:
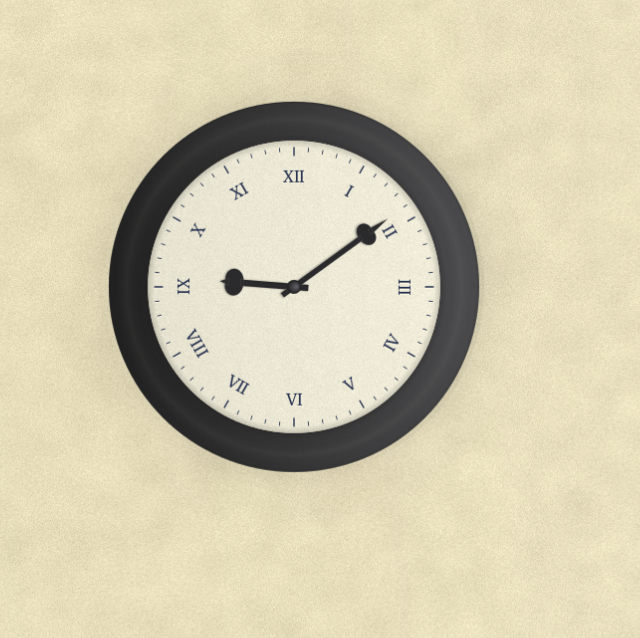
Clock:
9:09
